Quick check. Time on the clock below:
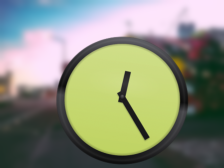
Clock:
12:25
